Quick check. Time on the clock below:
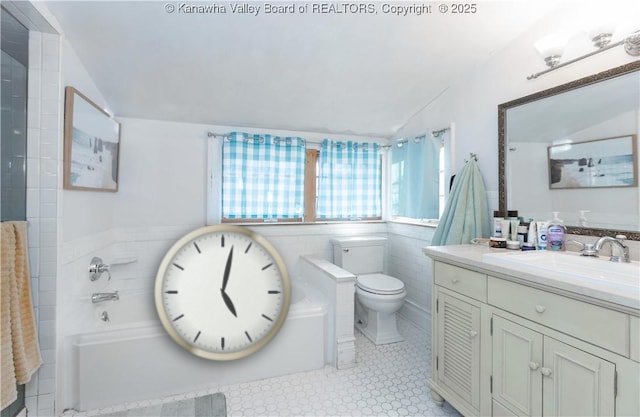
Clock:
5:02
